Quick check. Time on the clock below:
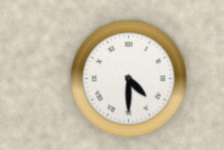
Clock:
4:30
